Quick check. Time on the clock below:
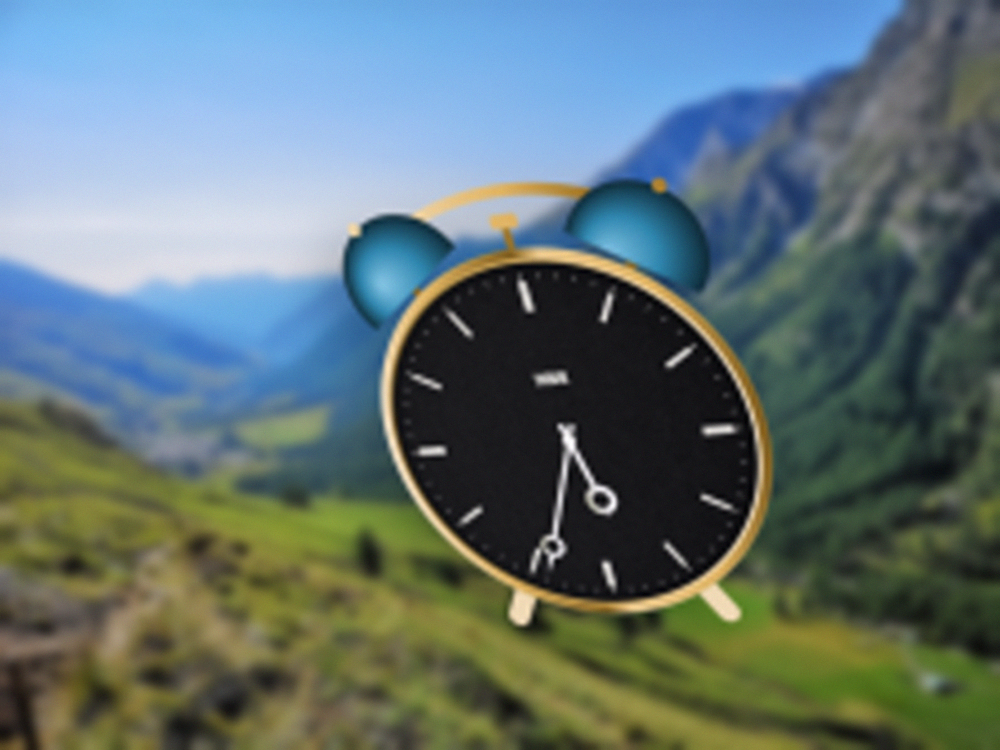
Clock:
5:34
